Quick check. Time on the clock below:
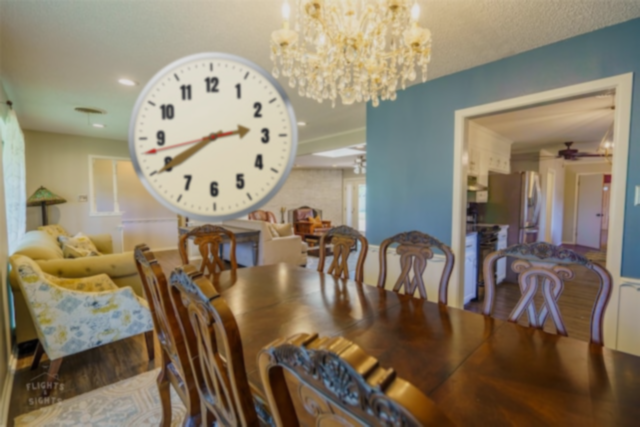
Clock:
2:39:43
